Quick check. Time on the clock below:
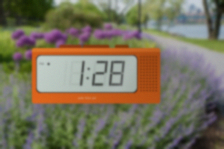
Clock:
1:28
